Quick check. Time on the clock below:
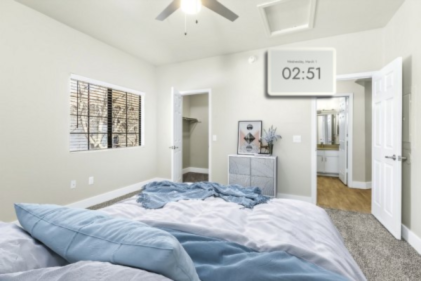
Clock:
2:51
